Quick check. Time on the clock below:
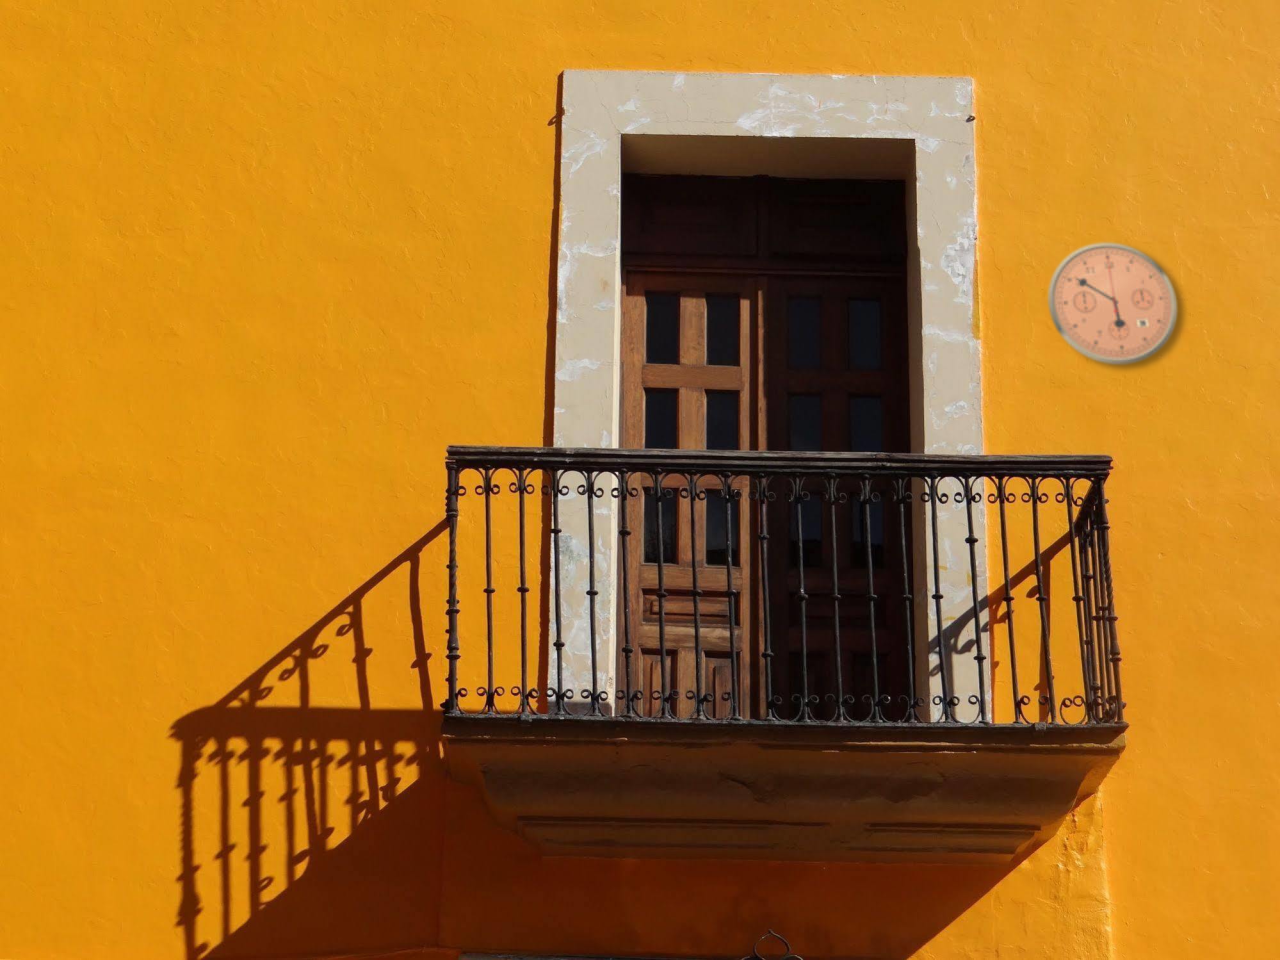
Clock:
5:51
